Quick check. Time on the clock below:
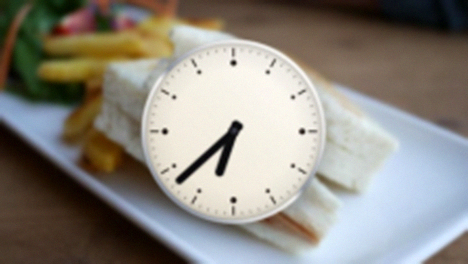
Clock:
6:38
